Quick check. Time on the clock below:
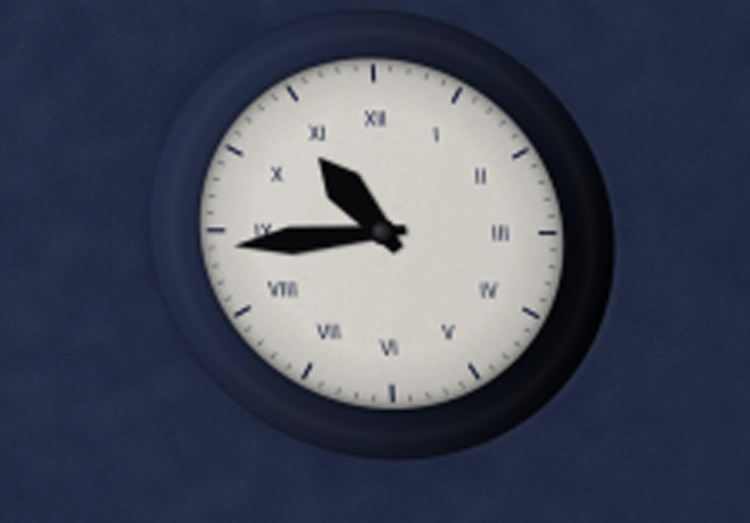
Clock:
10:44
